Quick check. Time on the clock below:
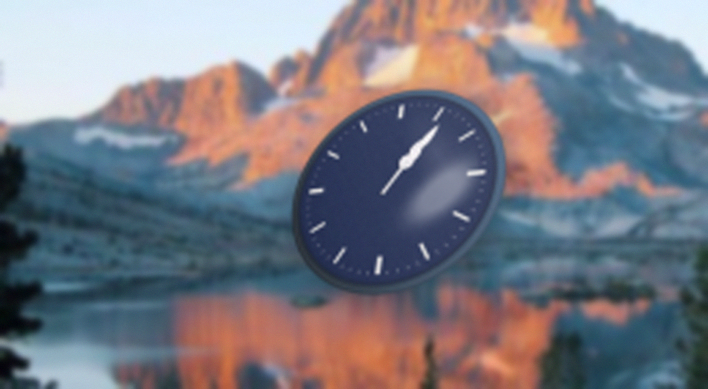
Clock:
1:06
